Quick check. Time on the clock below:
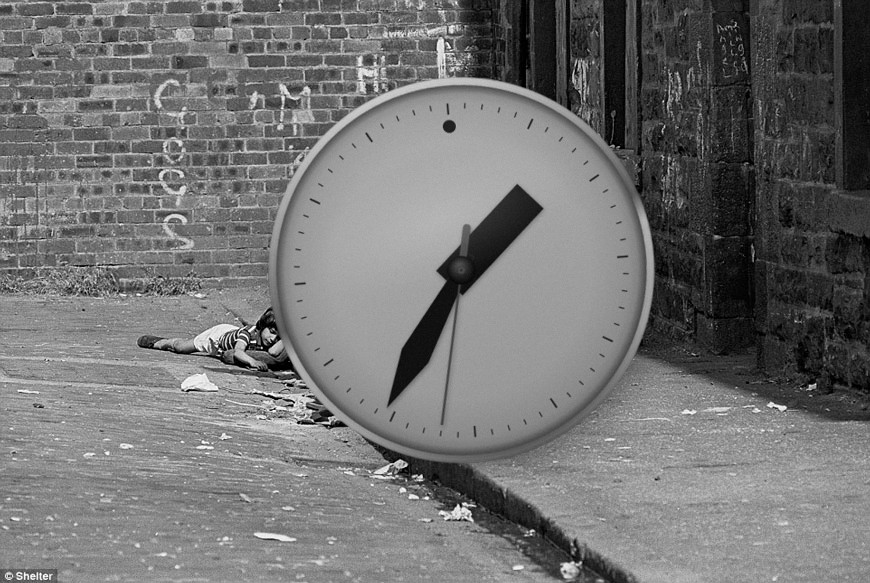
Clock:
1:35:32
